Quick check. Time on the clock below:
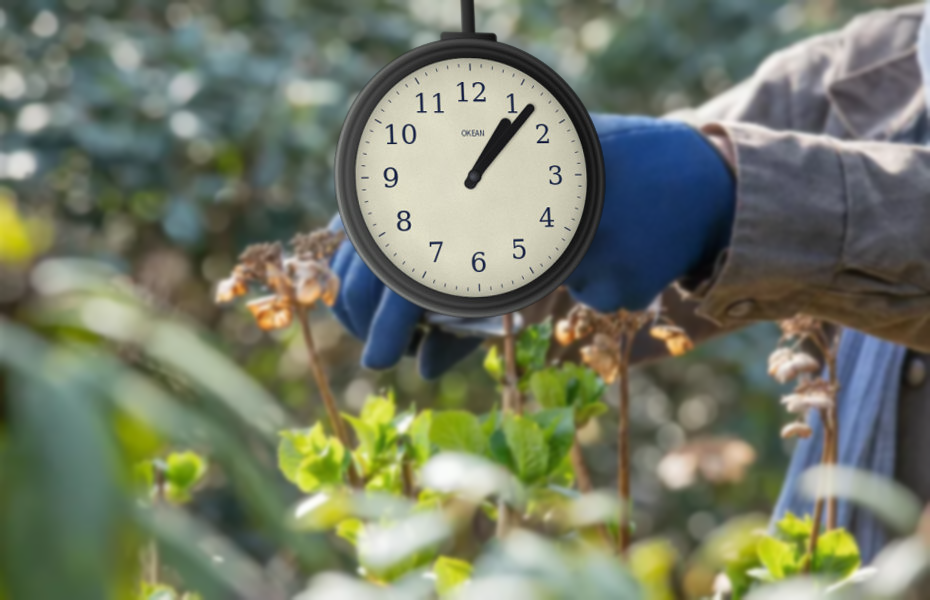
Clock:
1:07
